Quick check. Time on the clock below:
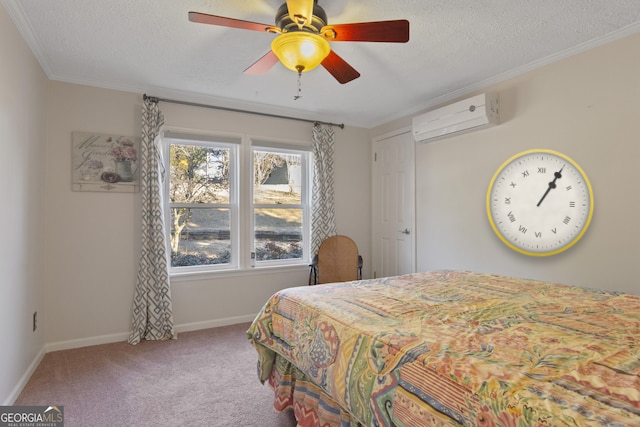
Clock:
1:05
